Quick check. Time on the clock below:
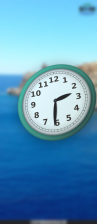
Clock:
2:31
